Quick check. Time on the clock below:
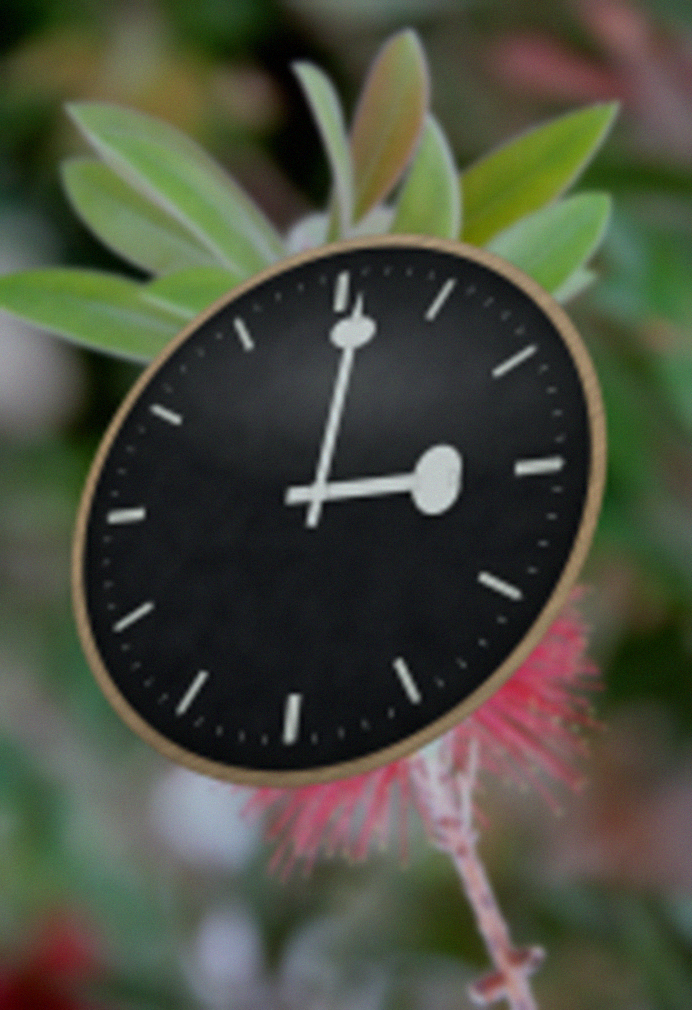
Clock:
3:01
